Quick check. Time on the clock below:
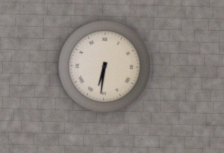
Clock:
6:31
